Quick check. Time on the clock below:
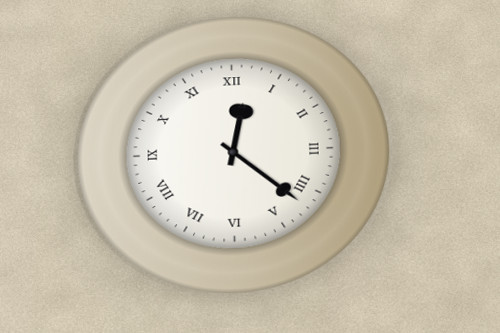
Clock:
12:22
